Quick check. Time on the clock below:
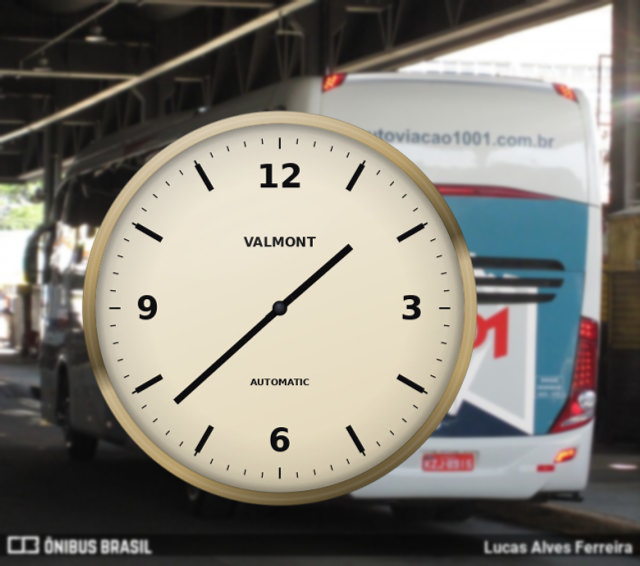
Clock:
1:38
